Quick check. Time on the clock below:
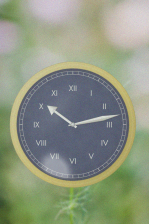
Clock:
10:13
